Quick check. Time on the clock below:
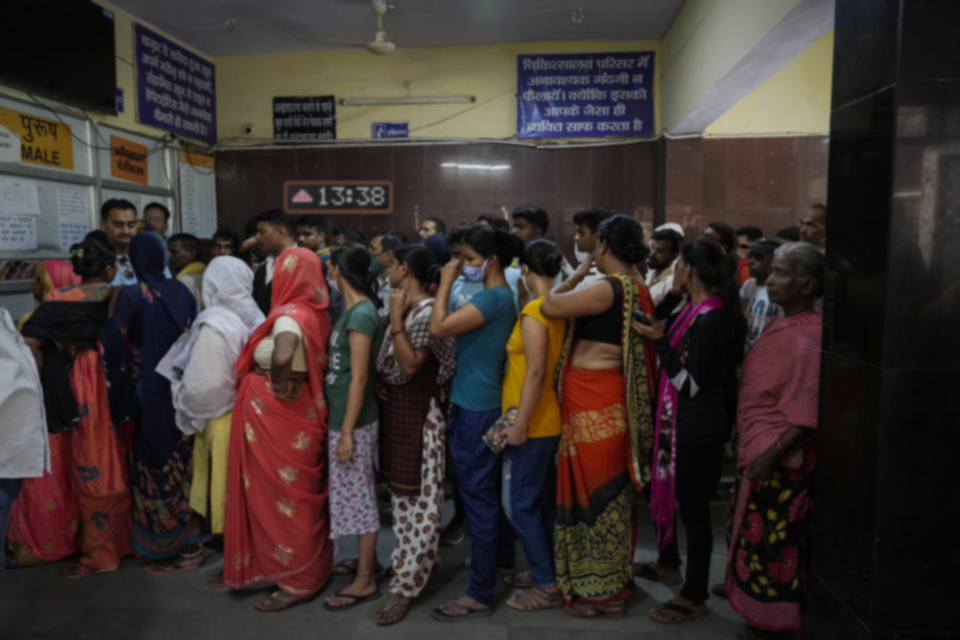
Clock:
13:38
